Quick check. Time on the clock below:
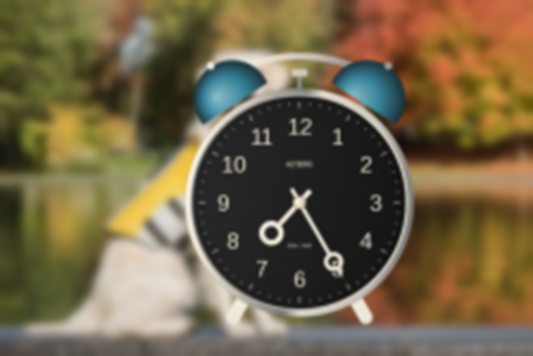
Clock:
7:25
